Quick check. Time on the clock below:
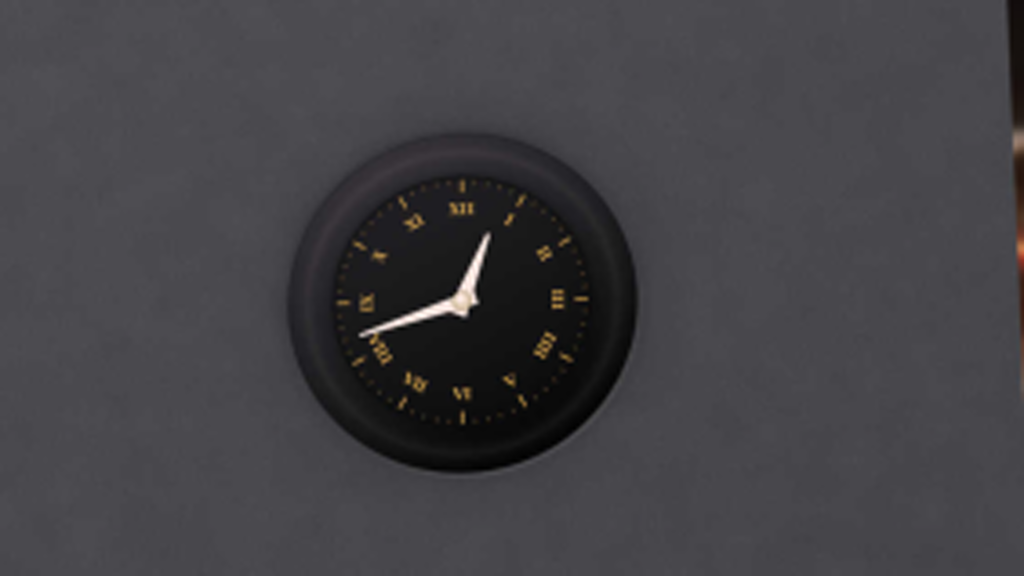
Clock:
12:42
